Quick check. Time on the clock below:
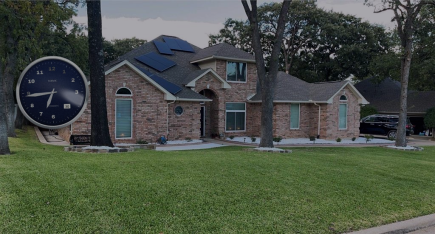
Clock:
6:44
